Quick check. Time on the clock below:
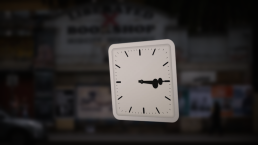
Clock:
3:15
